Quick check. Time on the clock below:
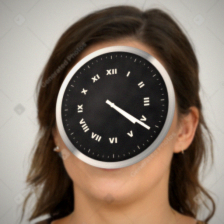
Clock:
4:21
